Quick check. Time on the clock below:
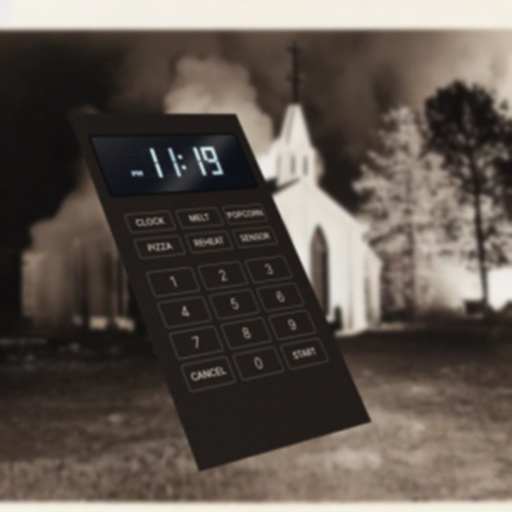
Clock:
11:19
